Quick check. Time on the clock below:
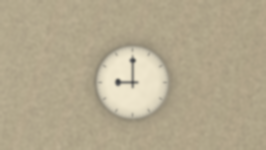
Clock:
9:00
